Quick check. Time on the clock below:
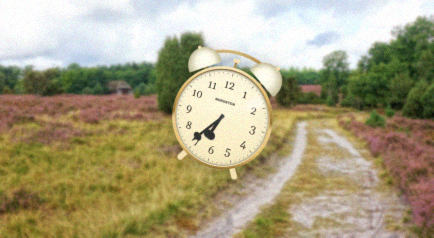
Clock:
6:36
